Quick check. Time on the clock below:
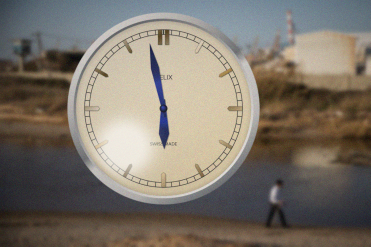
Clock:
5:58
